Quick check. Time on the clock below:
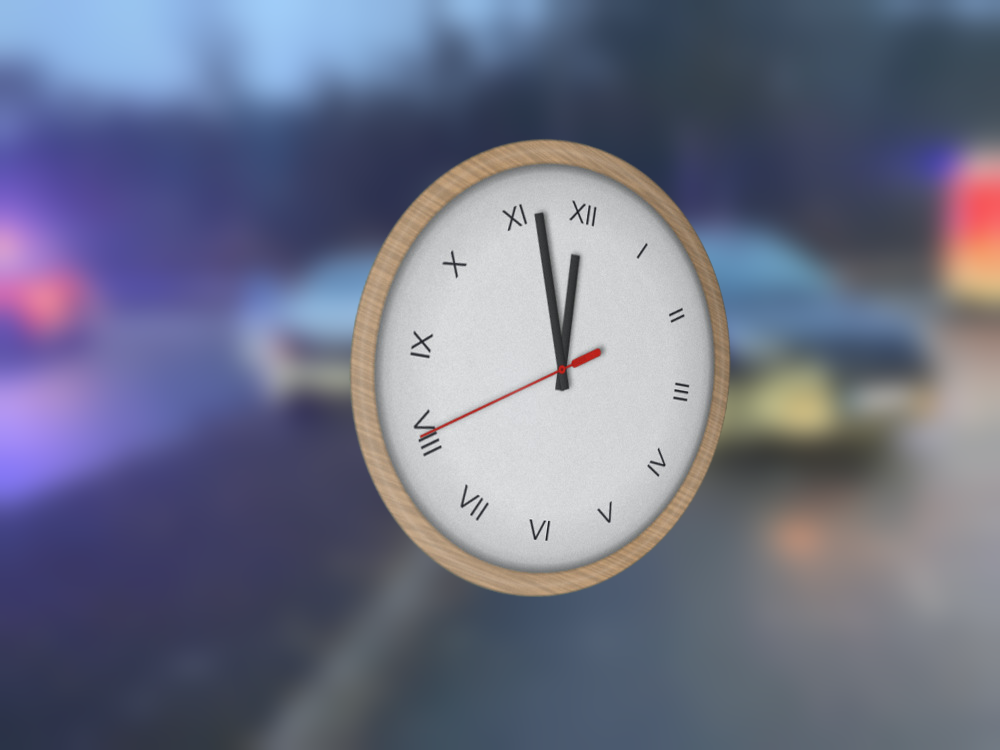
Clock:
11:56:40
